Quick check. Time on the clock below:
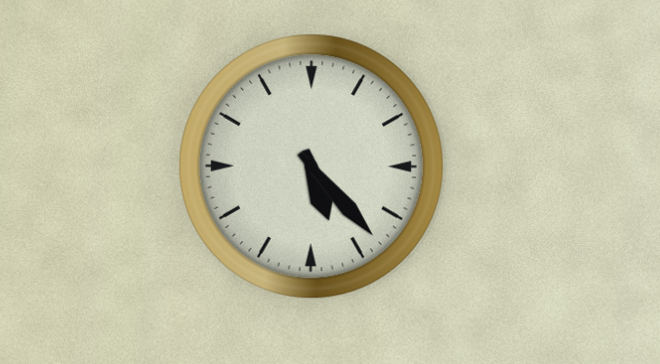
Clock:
5:23
